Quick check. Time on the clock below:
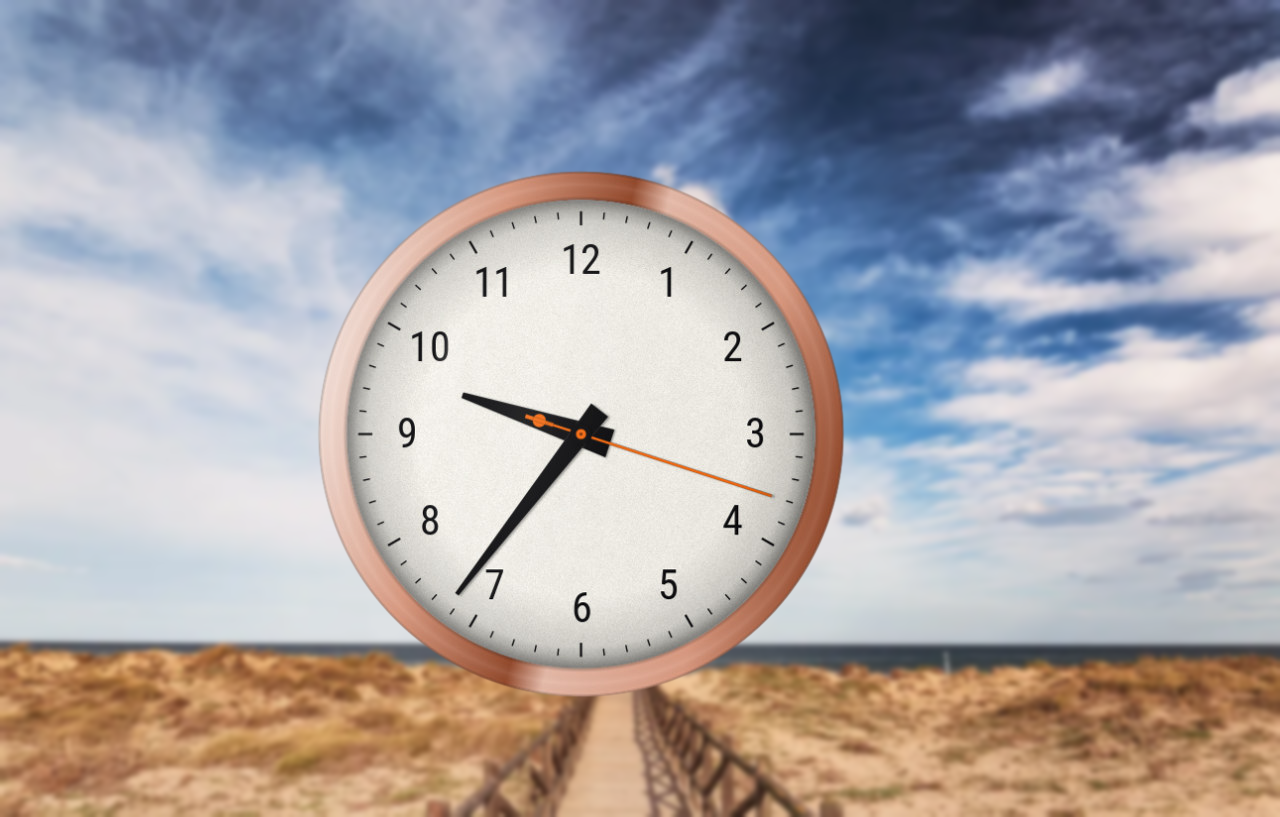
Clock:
9:36:18
